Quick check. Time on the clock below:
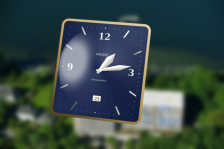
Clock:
1:13
